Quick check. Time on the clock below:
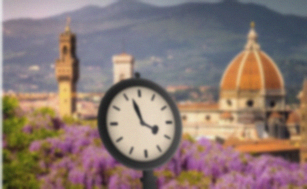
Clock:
3:57
